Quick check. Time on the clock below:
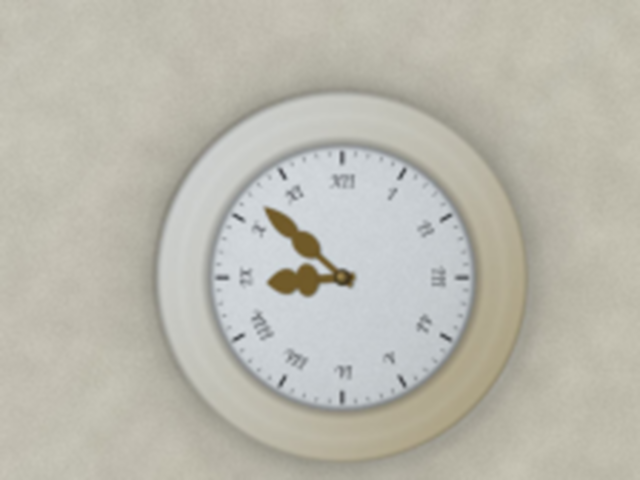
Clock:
8:52
